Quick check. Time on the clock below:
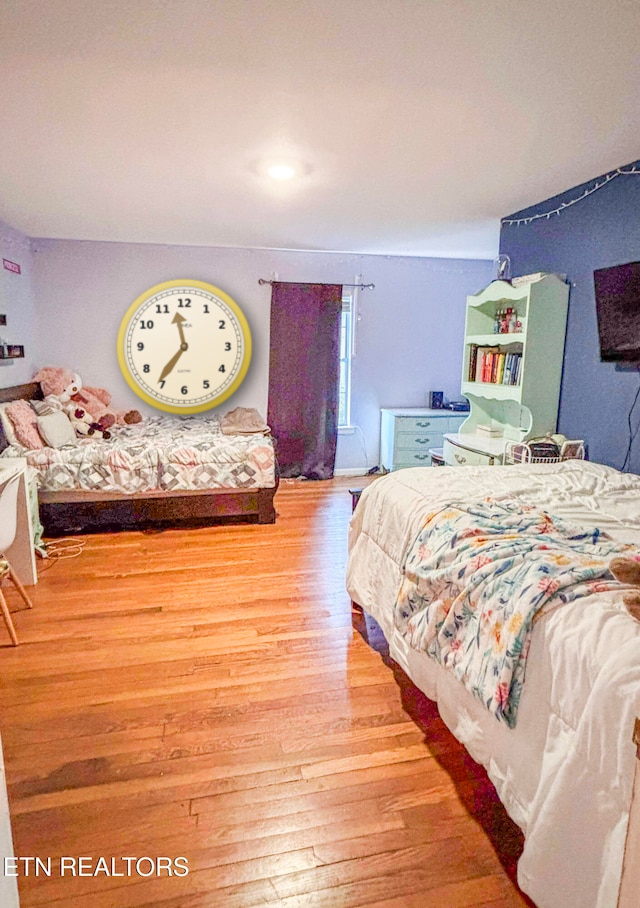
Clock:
11:36
